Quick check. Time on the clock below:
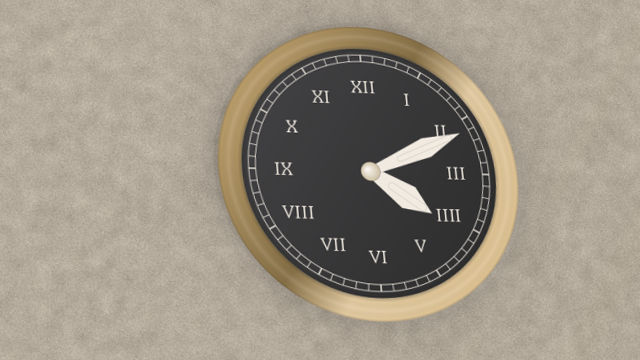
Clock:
4:11
